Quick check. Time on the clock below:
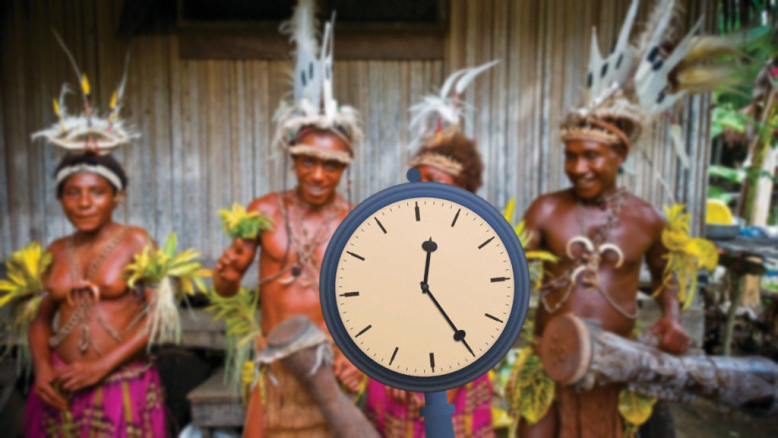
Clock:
12:25
